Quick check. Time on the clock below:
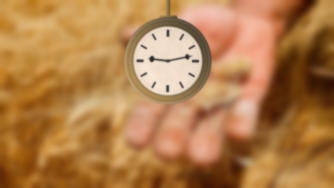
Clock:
9:13
